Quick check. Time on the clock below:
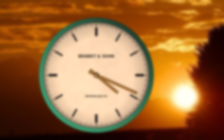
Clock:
4:19
